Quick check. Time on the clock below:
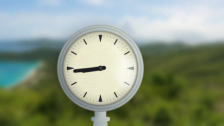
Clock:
8:44
